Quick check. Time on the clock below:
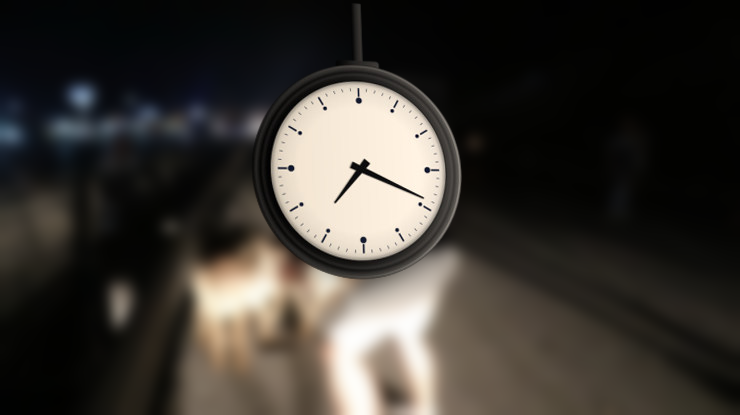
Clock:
7:19
